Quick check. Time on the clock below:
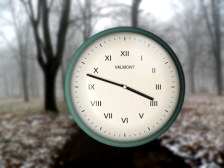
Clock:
3:48
